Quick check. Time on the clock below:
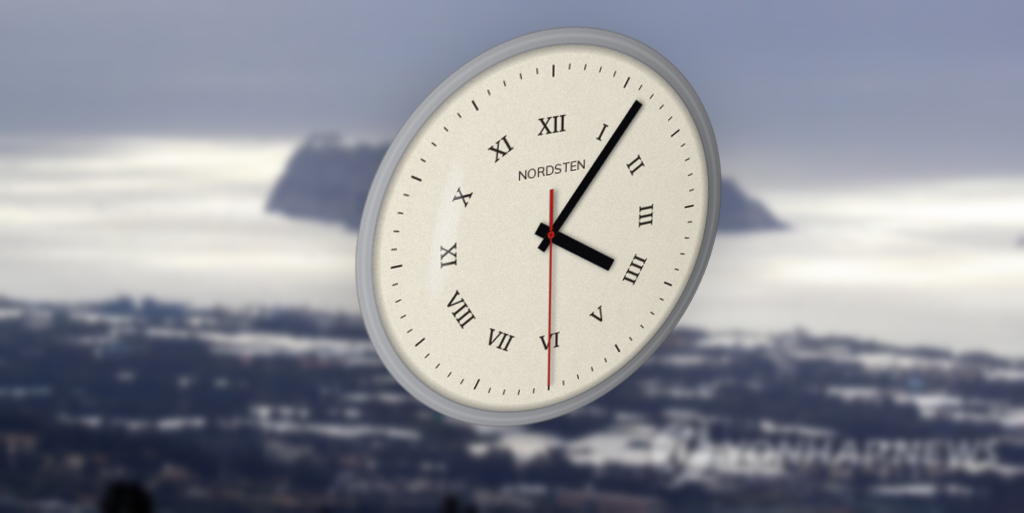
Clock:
4:06:30
